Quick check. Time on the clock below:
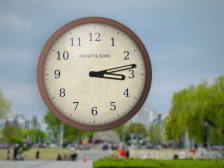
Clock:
3:13
